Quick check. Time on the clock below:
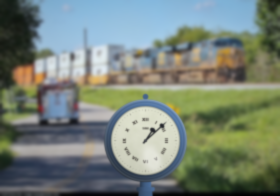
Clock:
1:08
